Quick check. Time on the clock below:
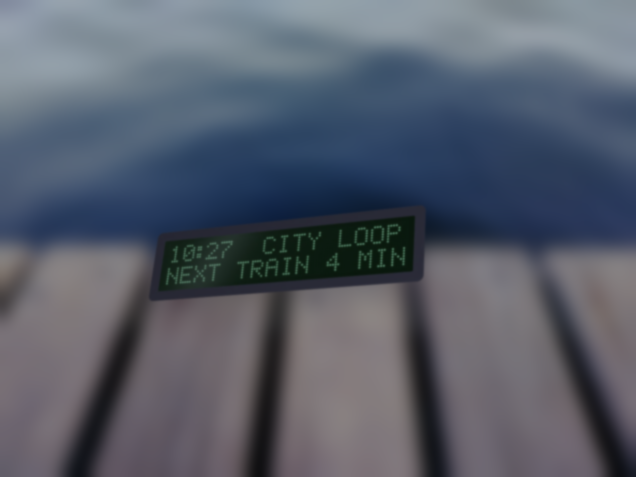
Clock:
10:27
